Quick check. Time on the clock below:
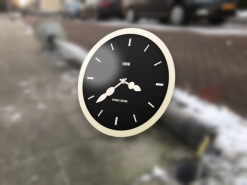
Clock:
3:38
